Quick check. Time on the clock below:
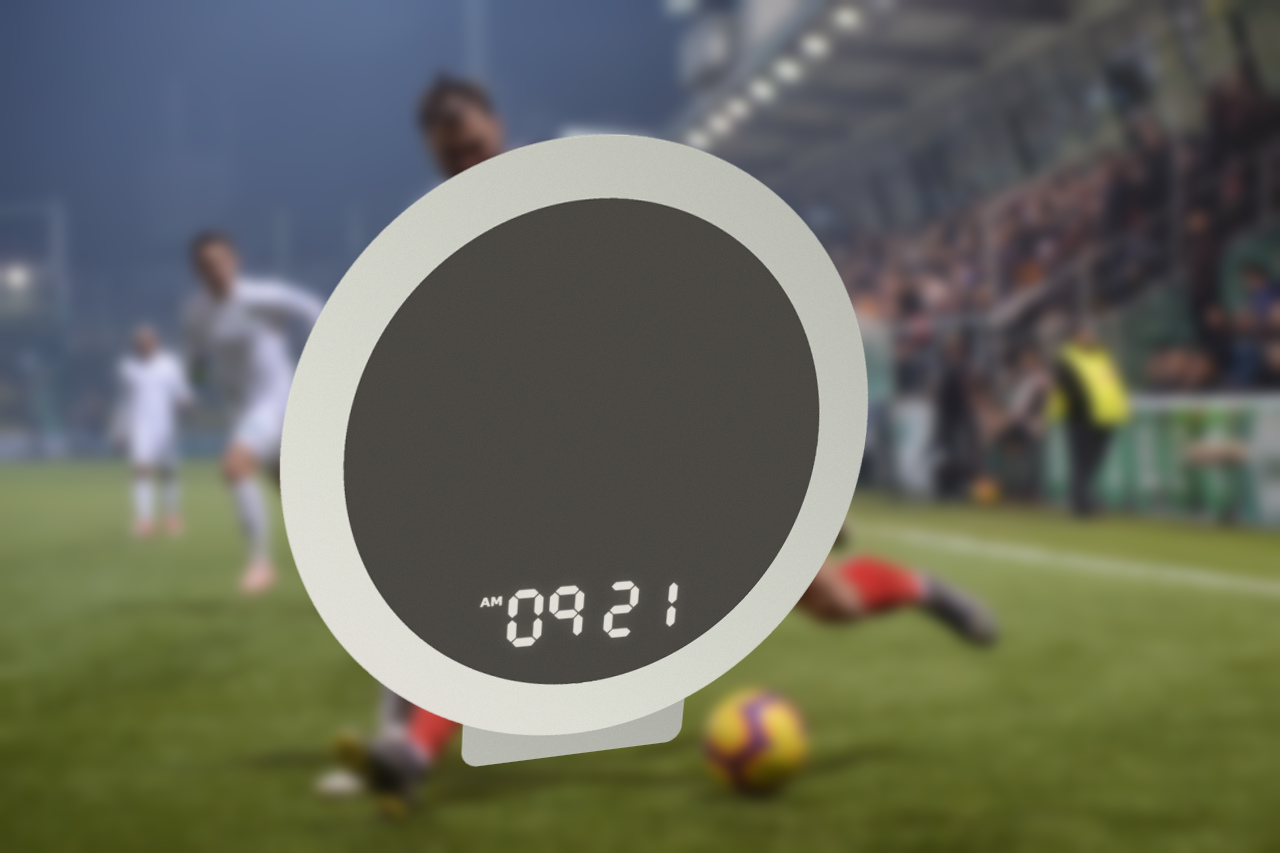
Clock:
9:21
